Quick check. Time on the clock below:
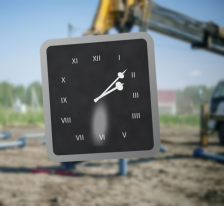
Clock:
2:08
